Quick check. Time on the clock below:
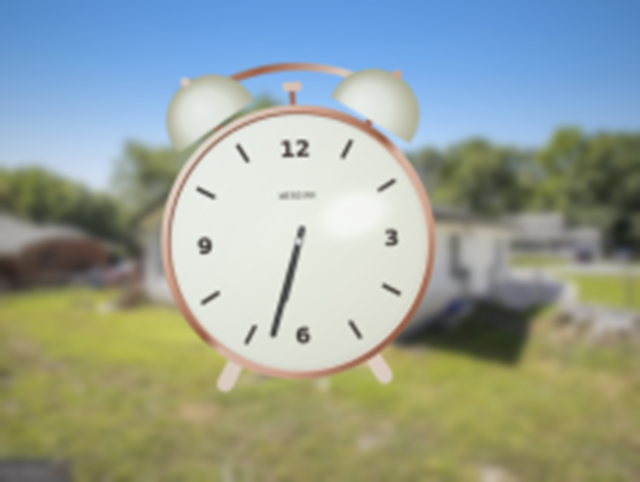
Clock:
6:33
